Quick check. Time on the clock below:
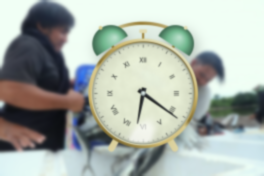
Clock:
6:21
